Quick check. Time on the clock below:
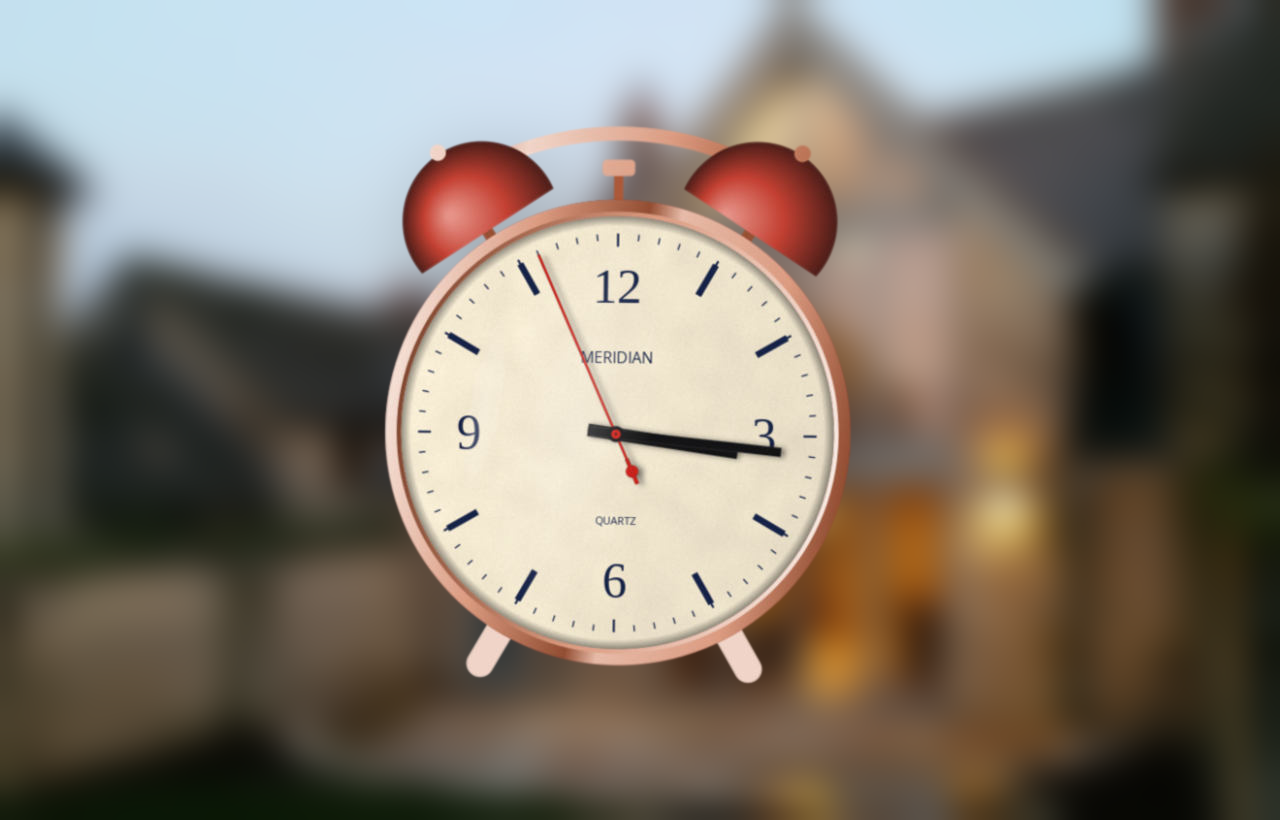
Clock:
3:15:56
